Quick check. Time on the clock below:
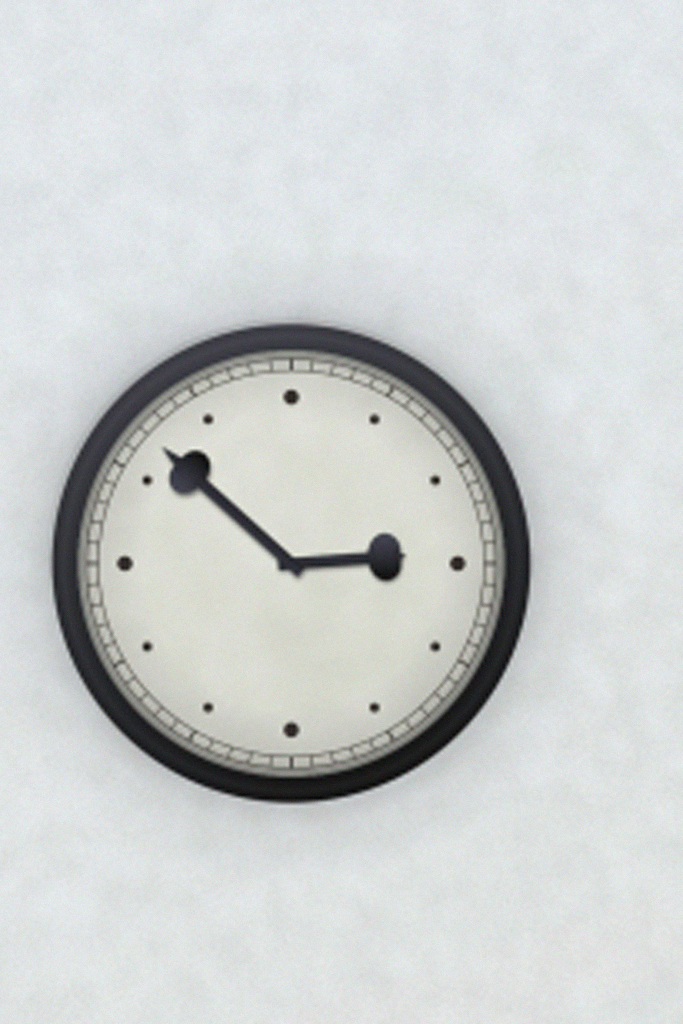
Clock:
2:52
